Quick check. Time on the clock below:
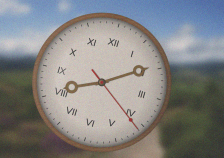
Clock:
8:09:21
